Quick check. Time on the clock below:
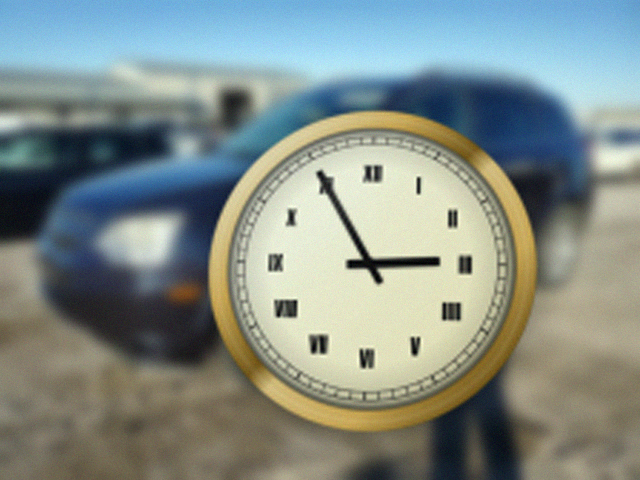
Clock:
2:55
